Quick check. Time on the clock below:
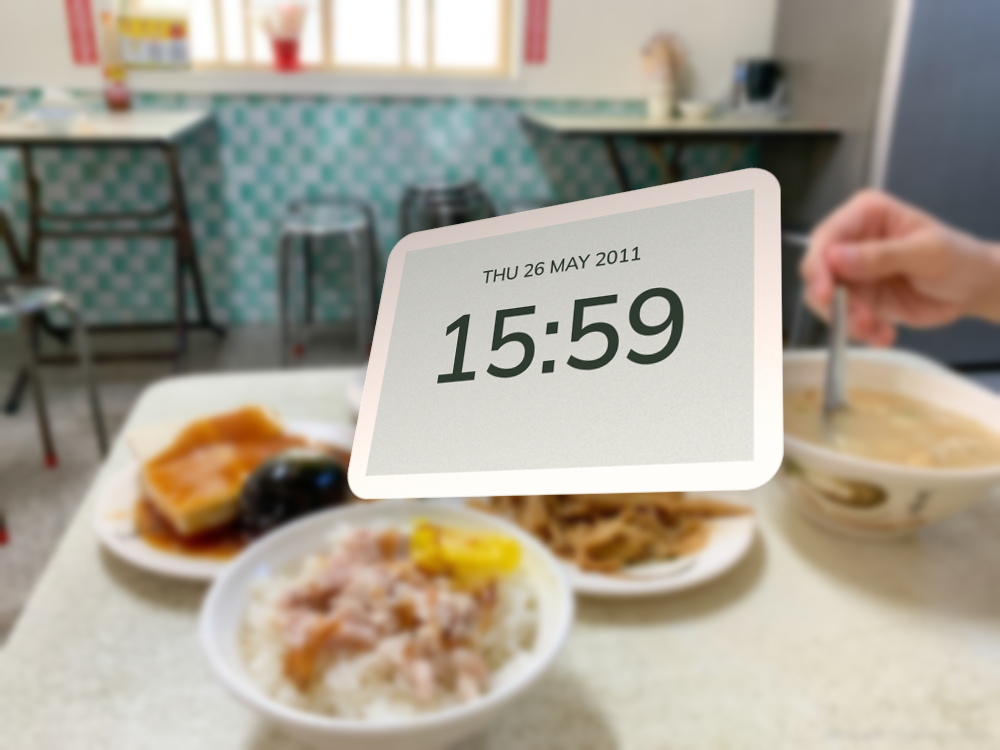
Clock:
15:59
